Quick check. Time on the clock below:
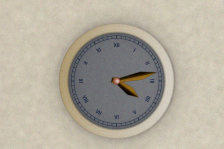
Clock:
4:13
